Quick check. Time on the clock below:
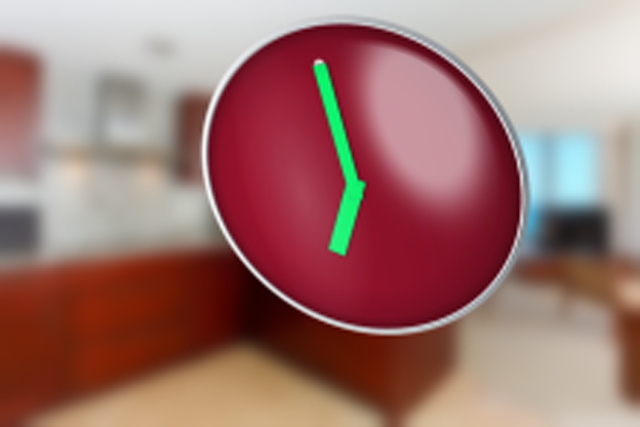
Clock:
7:00
